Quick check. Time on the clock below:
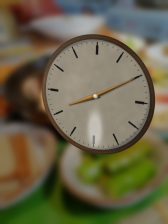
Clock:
8:10
